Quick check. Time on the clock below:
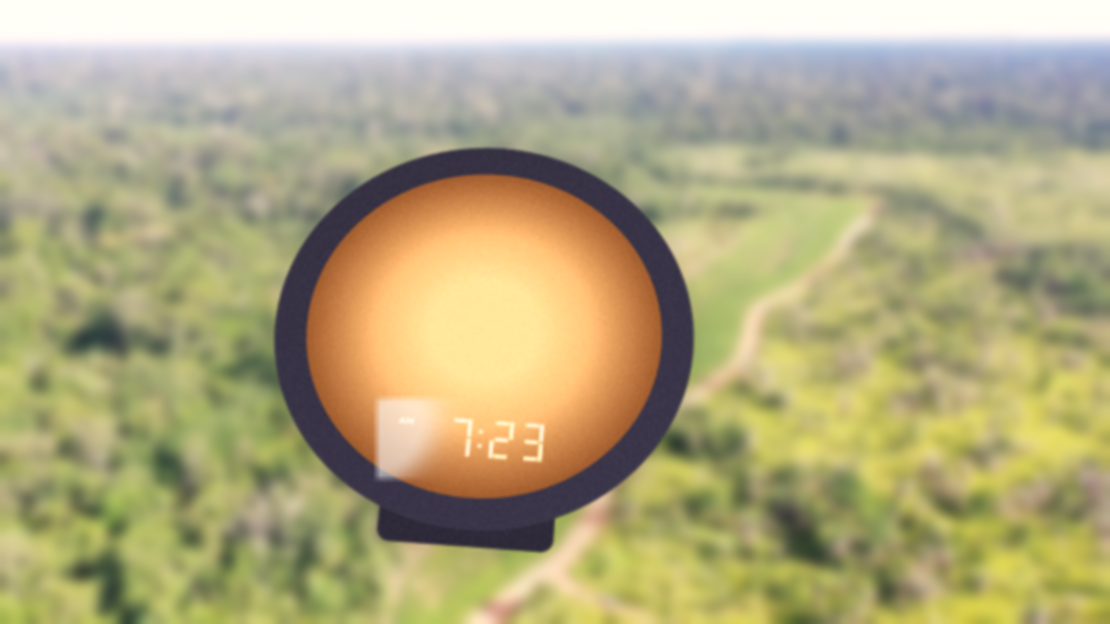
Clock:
7:23
